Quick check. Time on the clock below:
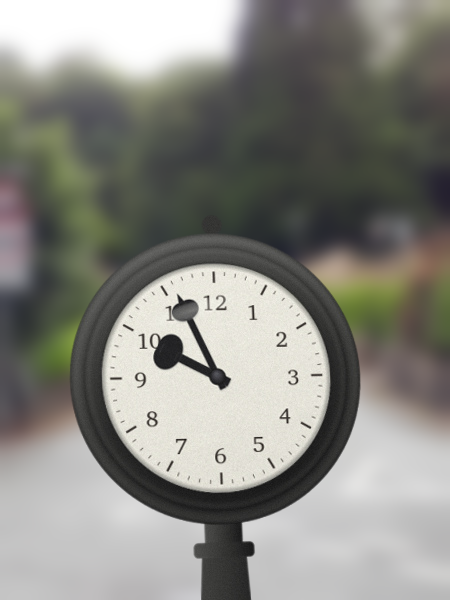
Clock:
9:56
